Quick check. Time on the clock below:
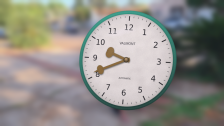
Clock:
9:41
